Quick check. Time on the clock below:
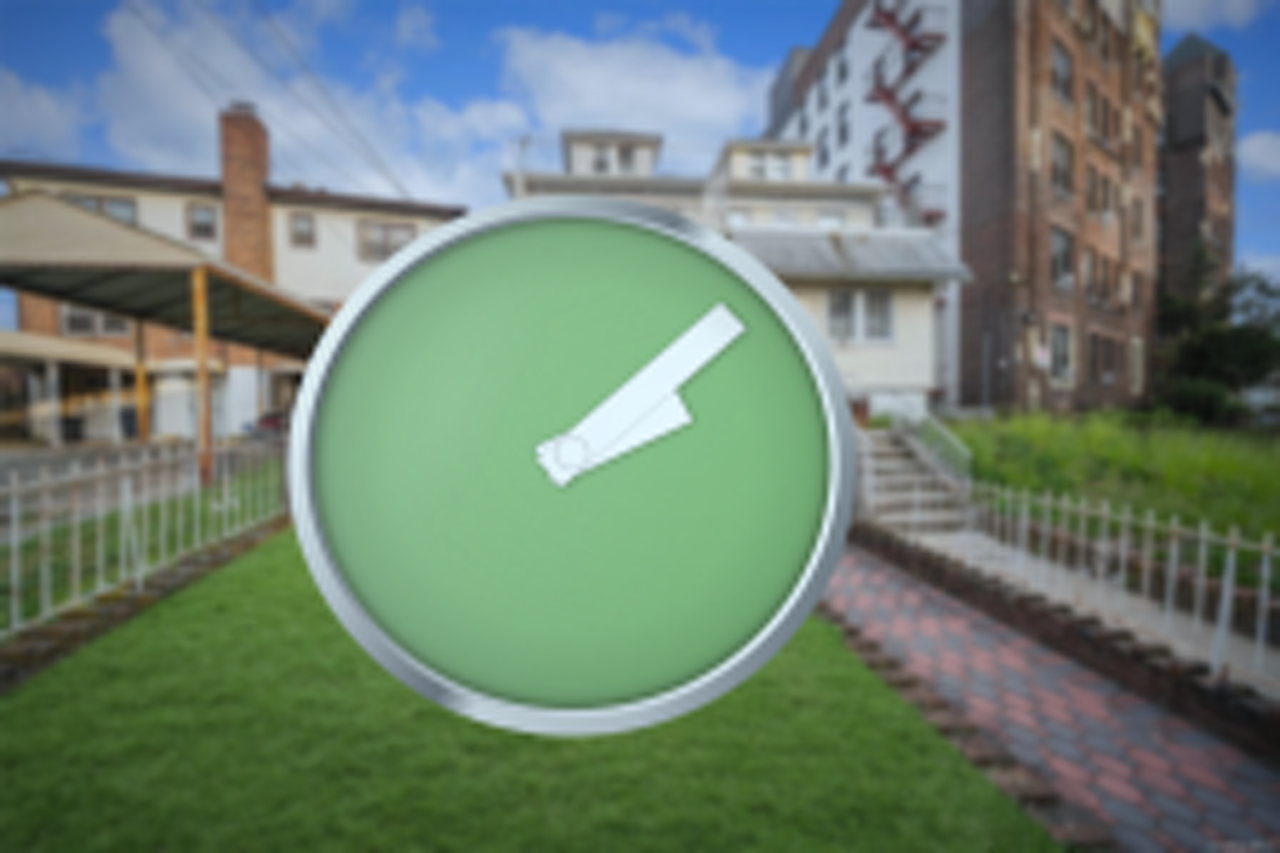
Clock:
2:08
